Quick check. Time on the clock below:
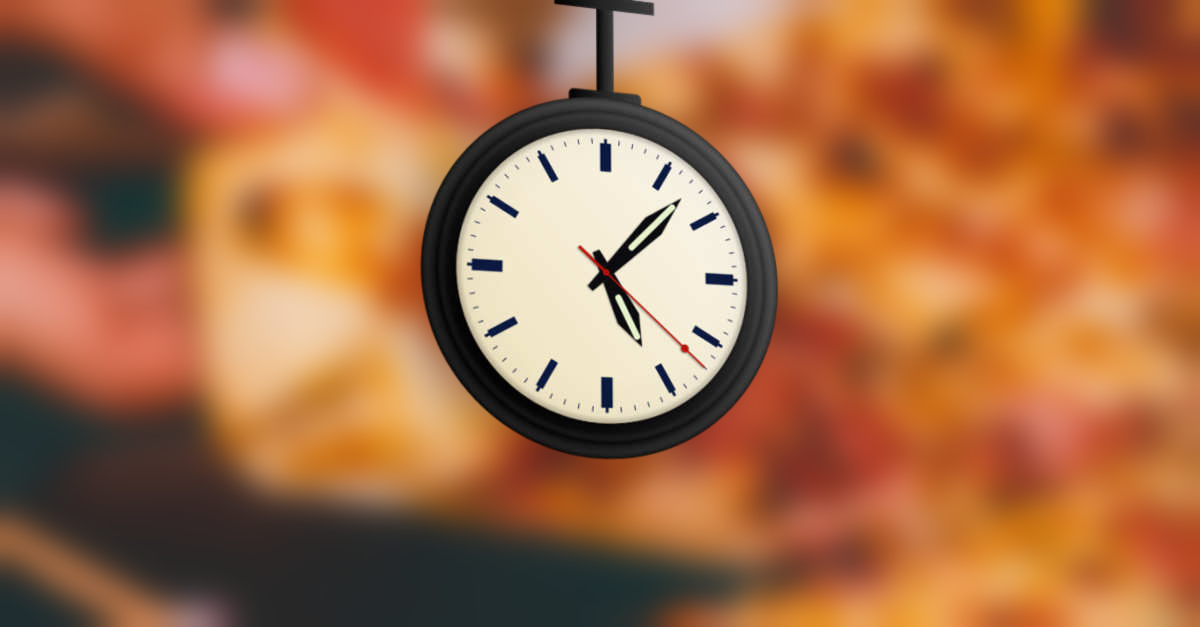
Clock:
5:07:22
